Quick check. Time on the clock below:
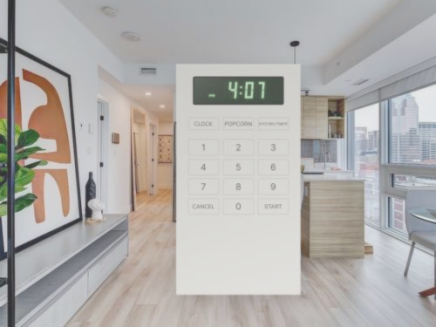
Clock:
4:07
